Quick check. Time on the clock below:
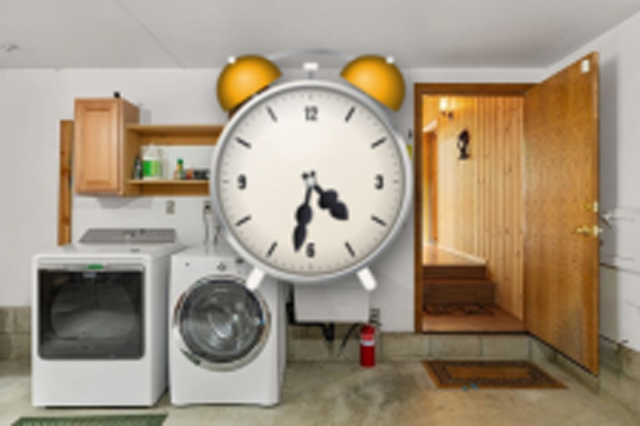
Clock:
4:32
